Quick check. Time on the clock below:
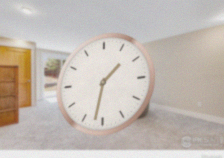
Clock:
1:32
